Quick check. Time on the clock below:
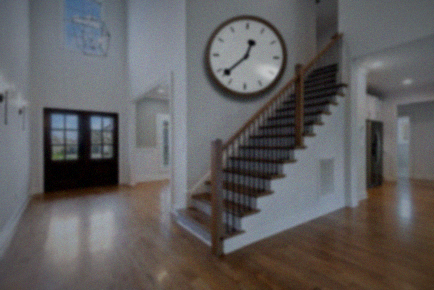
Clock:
12:38
